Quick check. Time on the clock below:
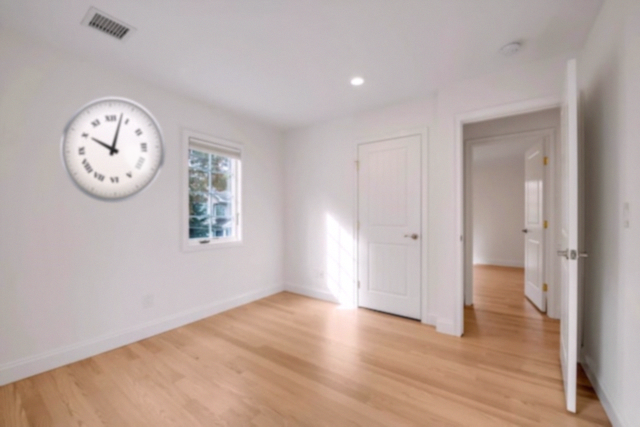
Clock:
10:03
